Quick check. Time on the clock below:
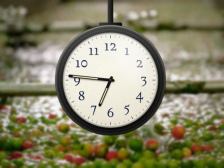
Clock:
6:46
